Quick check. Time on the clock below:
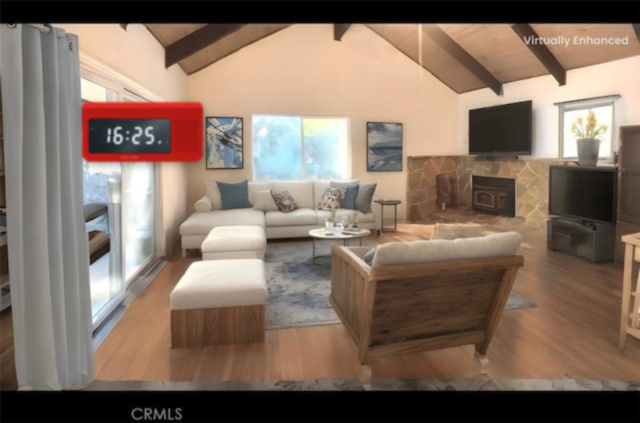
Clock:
16:25
